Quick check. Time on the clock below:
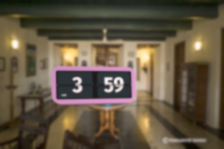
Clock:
3:59
